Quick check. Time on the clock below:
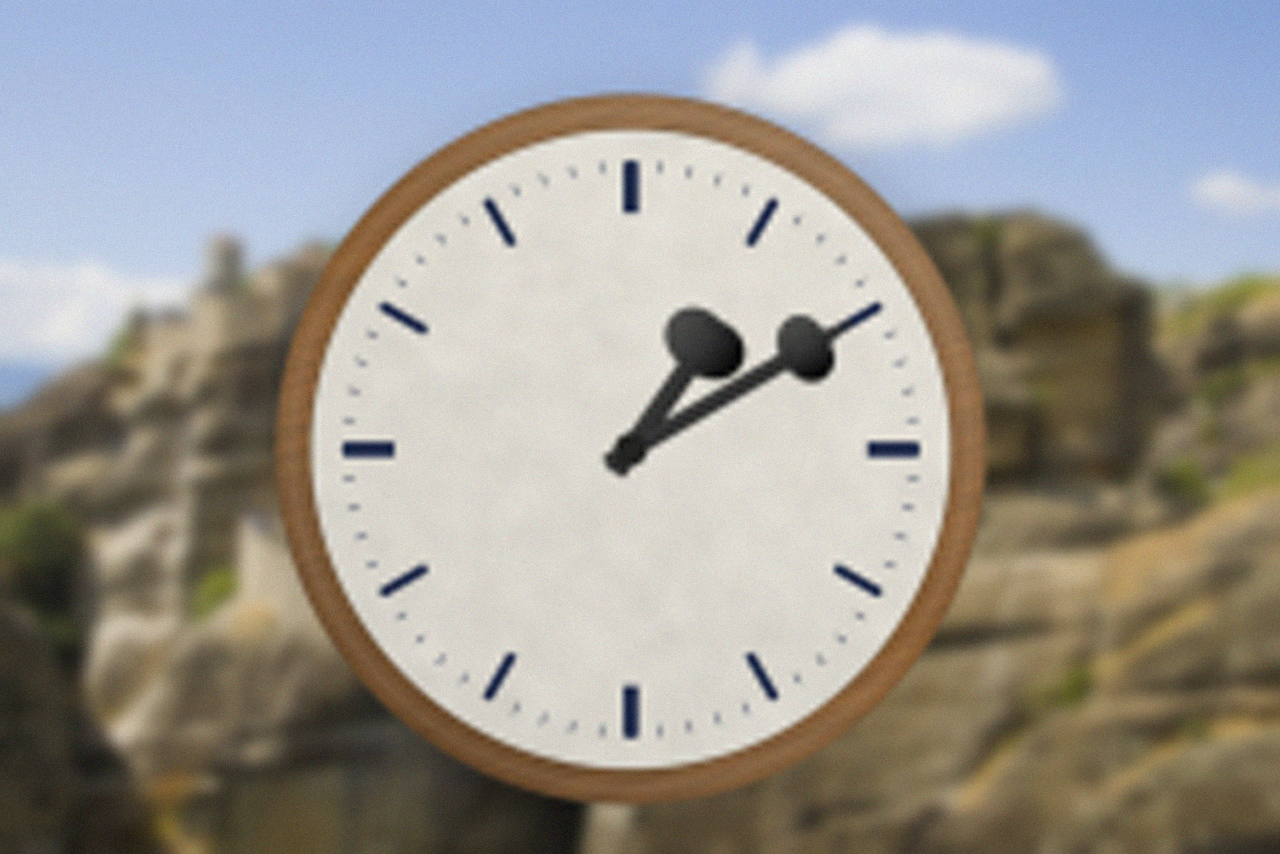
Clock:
1:10
